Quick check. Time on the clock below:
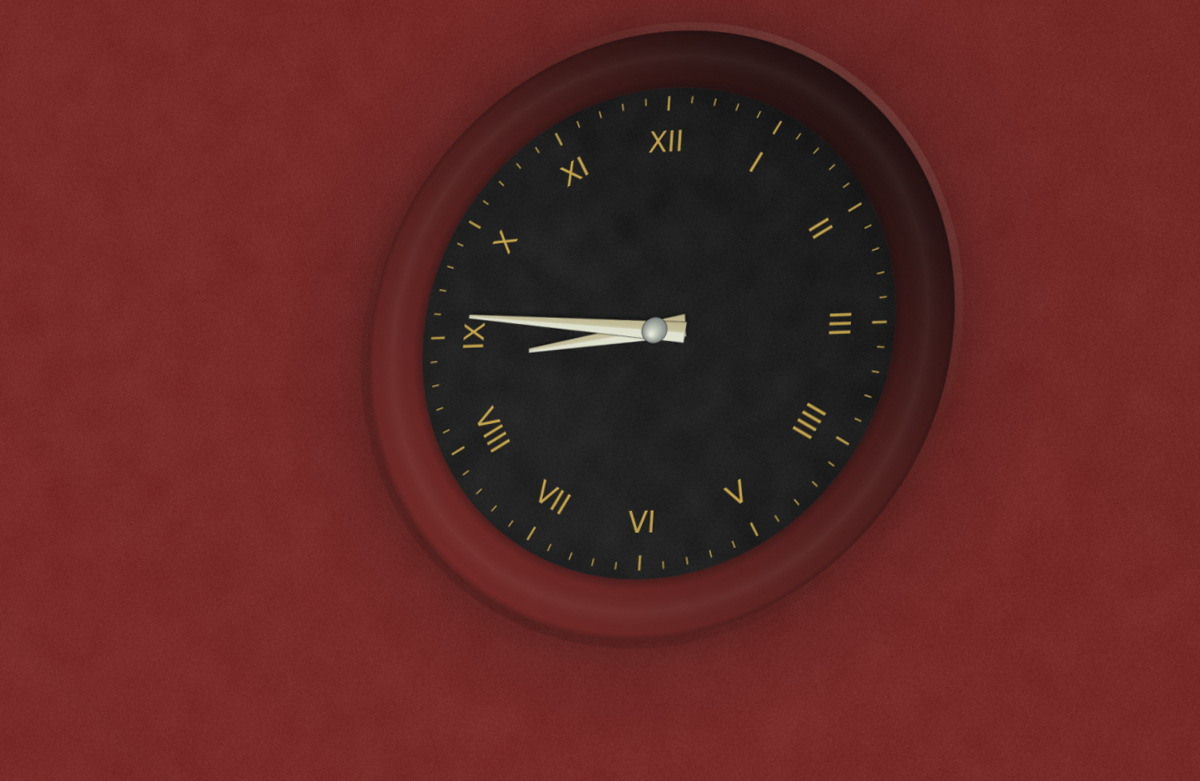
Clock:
8:46
